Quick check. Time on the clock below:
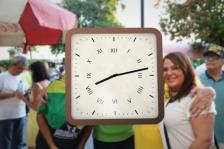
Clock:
8:13
